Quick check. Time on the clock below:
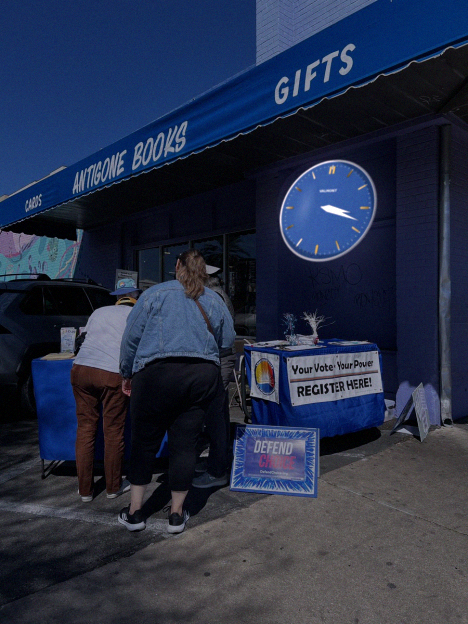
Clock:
3:18
